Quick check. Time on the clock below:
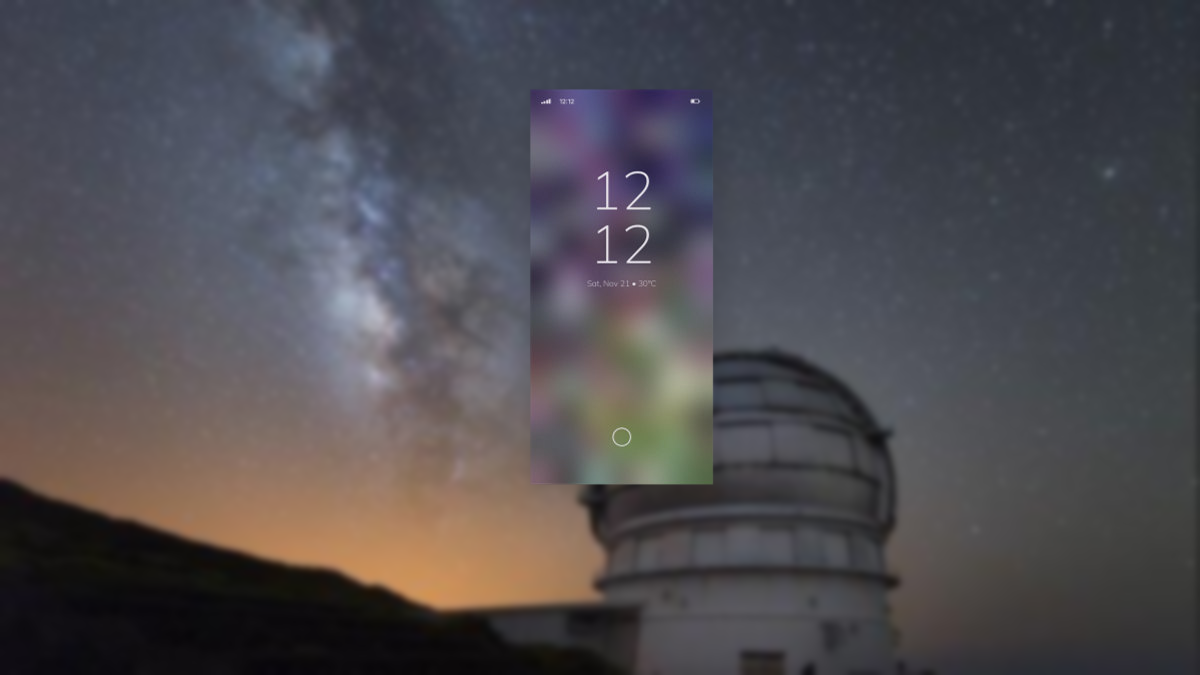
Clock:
12:12
